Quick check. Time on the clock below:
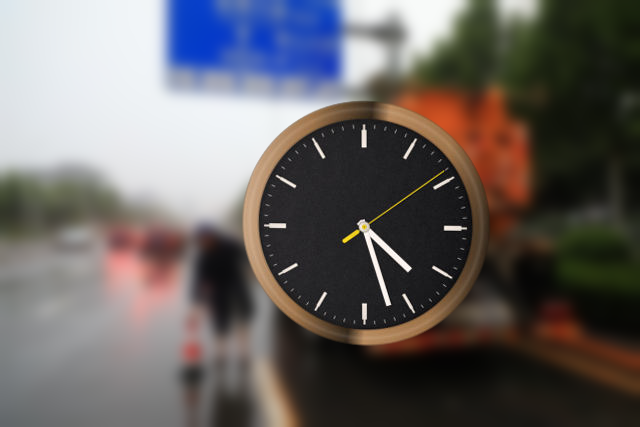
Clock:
4:27:09
